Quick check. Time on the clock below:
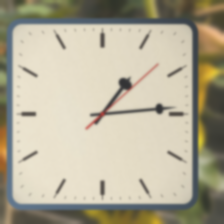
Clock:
1:14:08
